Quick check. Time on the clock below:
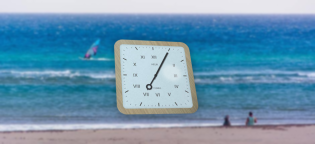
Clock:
7:05
